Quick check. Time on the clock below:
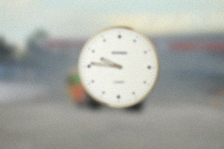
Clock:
9:46
